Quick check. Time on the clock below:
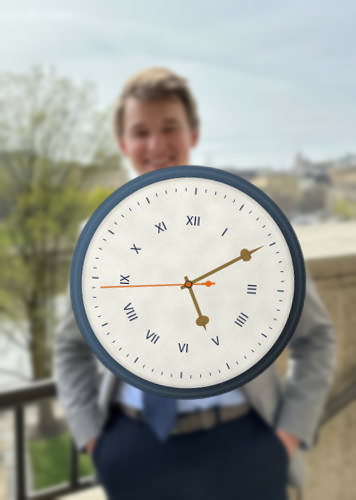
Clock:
5:09:44
